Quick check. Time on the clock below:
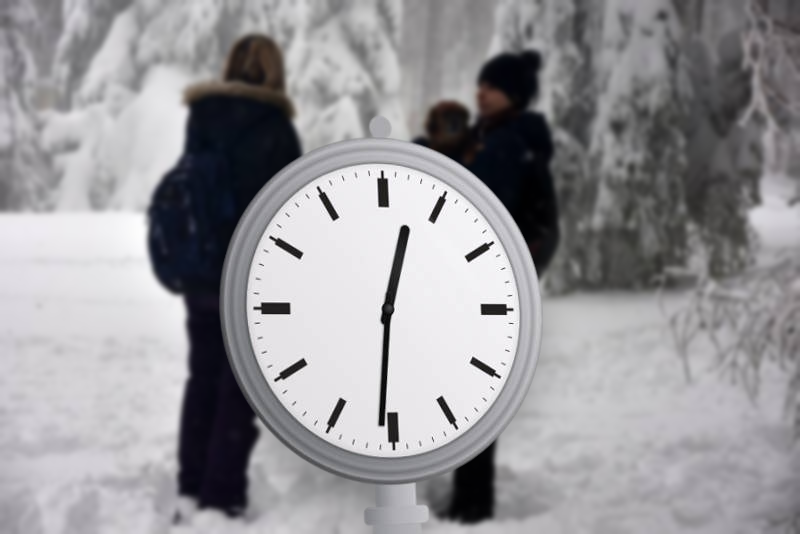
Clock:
12:31
